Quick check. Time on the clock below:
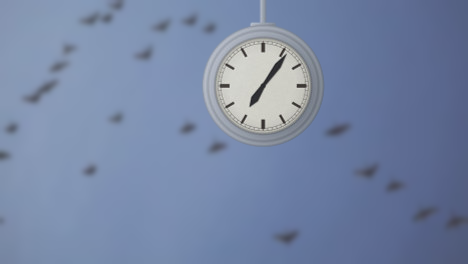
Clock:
7:06
